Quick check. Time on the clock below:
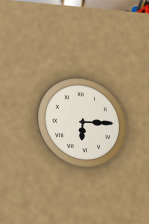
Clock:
6:15
